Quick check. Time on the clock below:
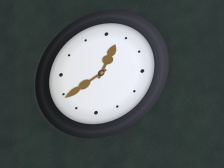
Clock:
12:39
